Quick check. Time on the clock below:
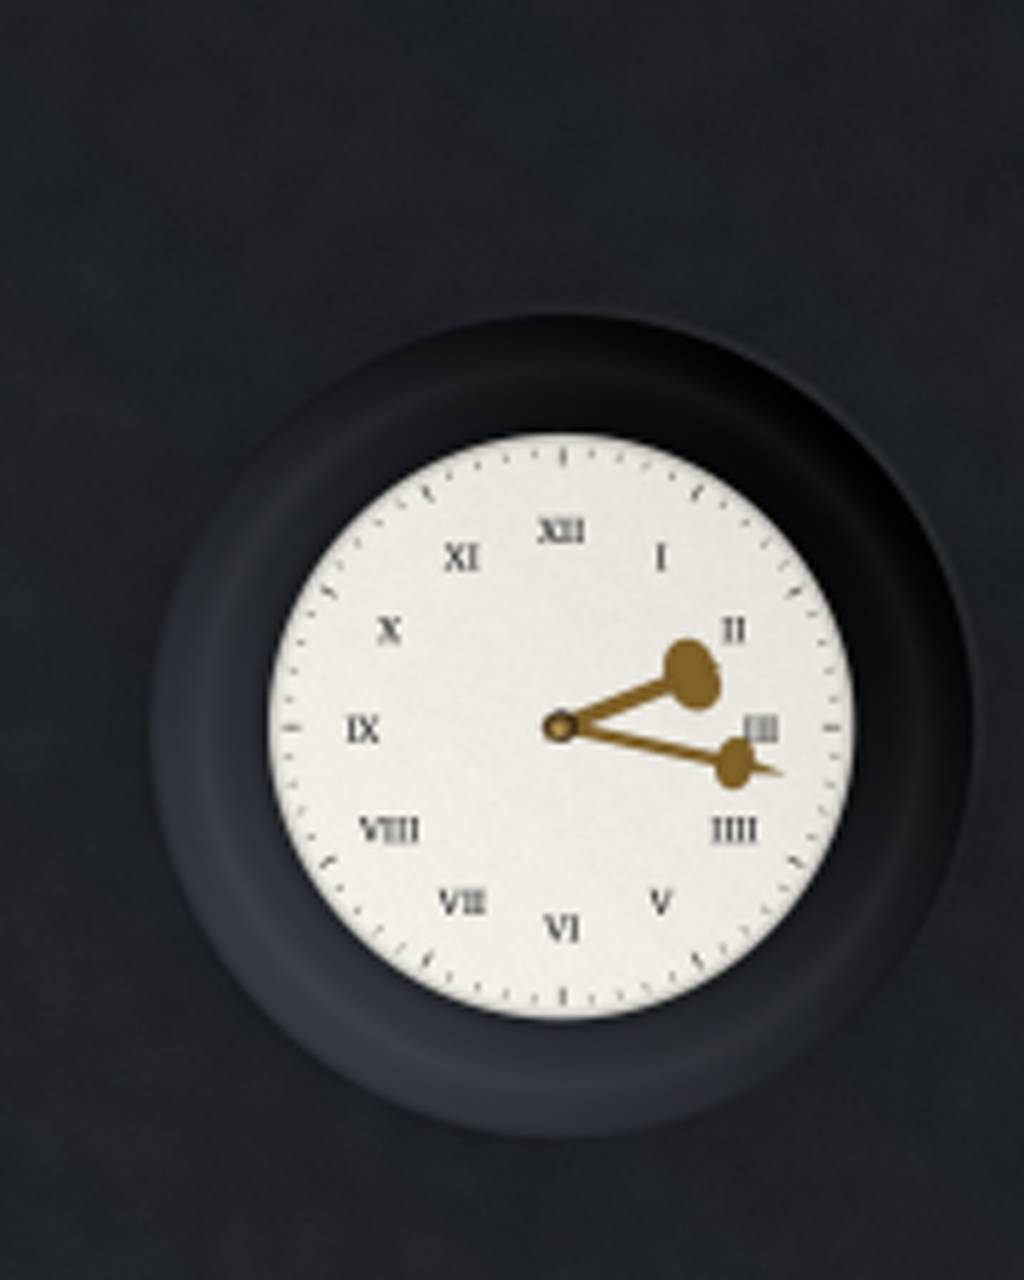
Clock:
2:17
